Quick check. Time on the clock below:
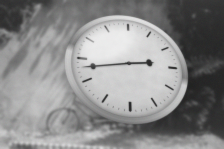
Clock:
2:43
